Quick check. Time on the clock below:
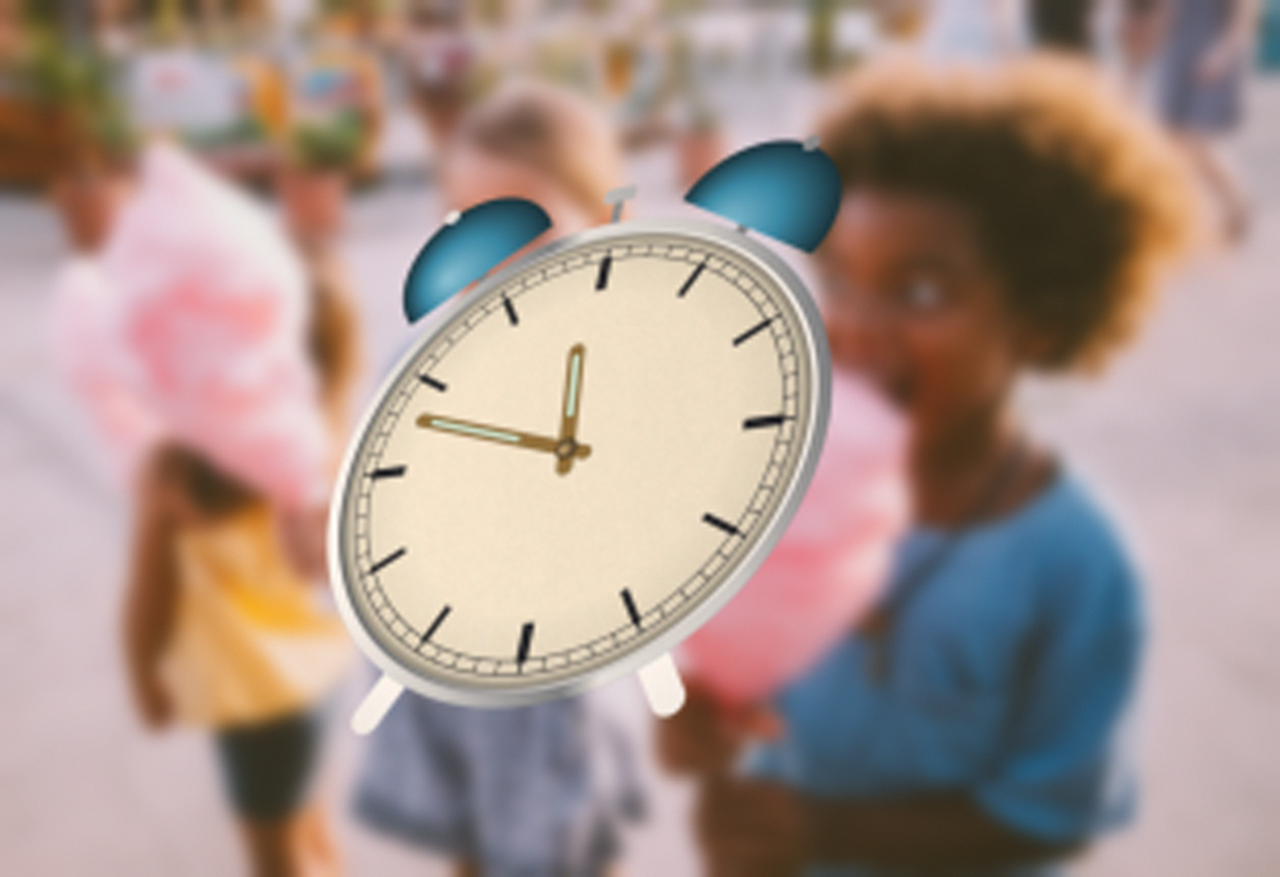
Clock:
11:48
